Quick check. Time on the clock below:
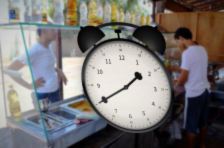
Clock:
1:40
